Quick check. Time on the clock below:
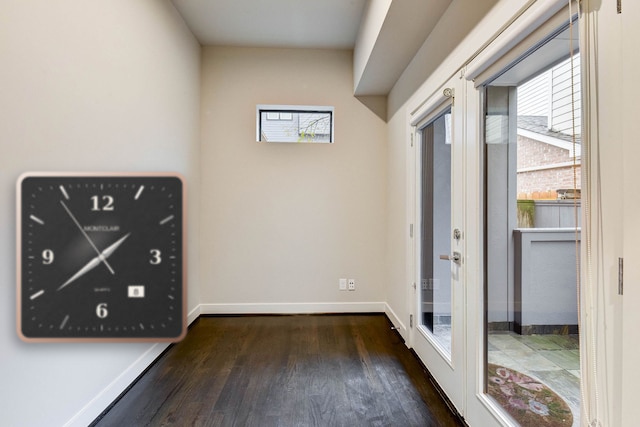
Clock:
1:38:54
